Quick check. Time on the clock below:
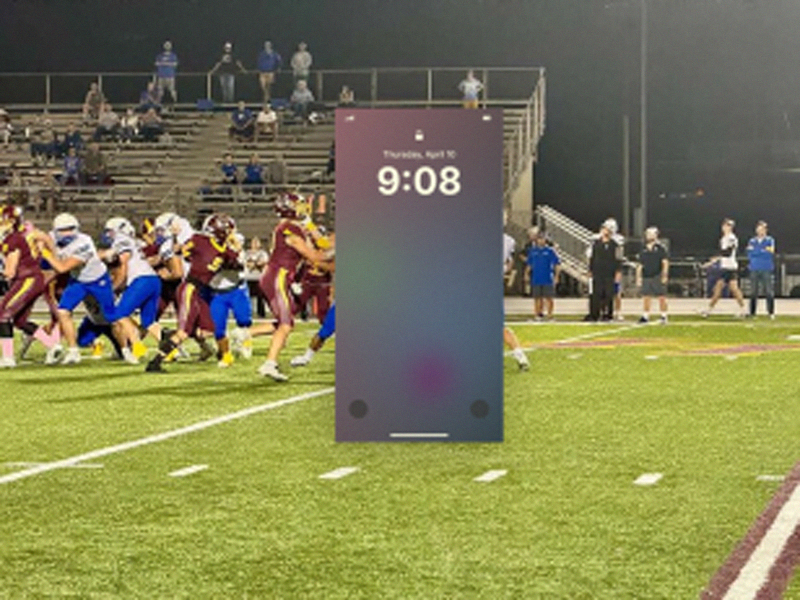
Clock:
9:08
